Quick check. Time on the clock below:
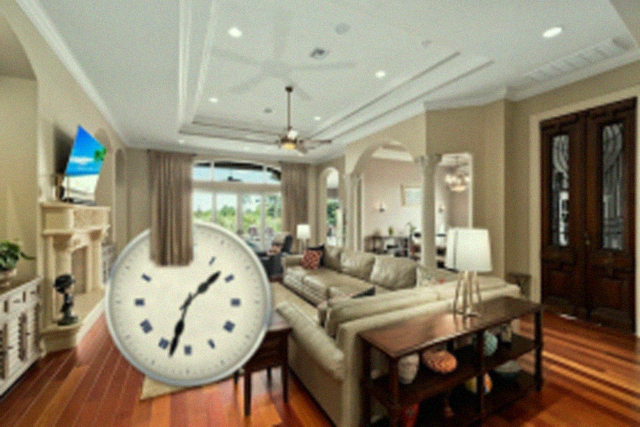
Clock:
1:33
